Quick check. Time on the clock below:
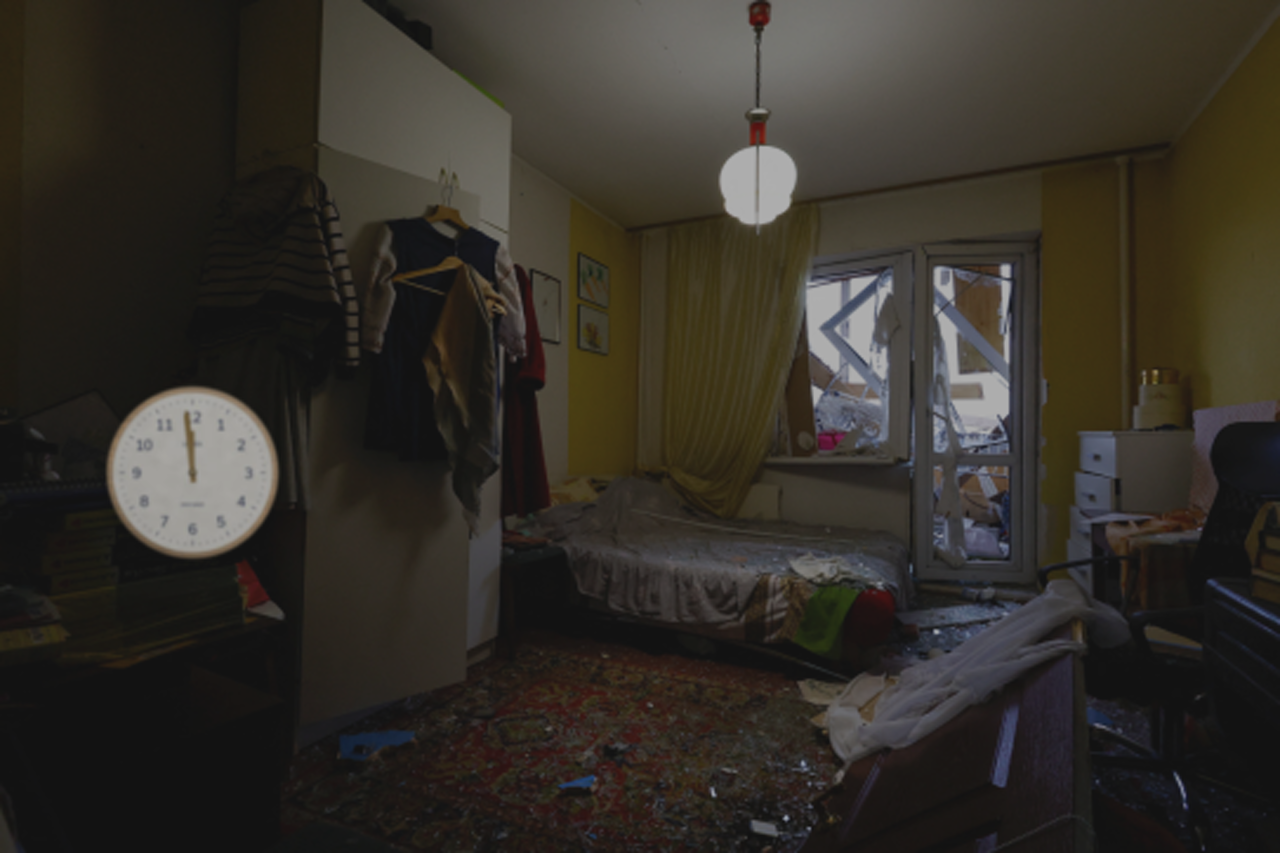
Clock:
11:59
